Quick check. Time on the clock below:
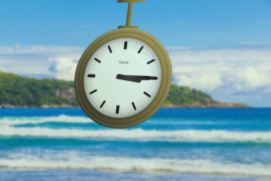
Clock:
3:15
